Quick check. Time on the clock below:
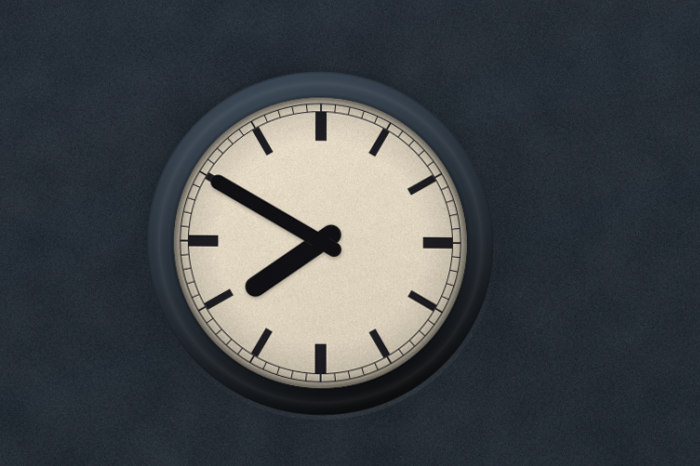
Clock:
7:50
